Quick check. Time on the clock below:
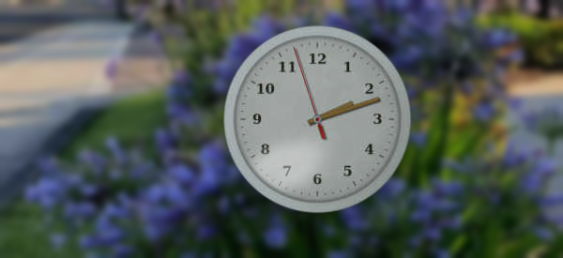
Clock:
2:11:57
